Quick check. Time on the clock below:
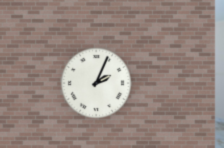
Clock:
2:04
